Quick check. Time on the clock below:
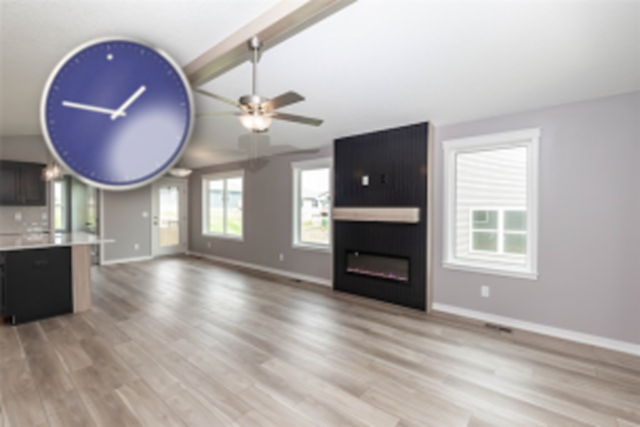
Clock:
1:48
